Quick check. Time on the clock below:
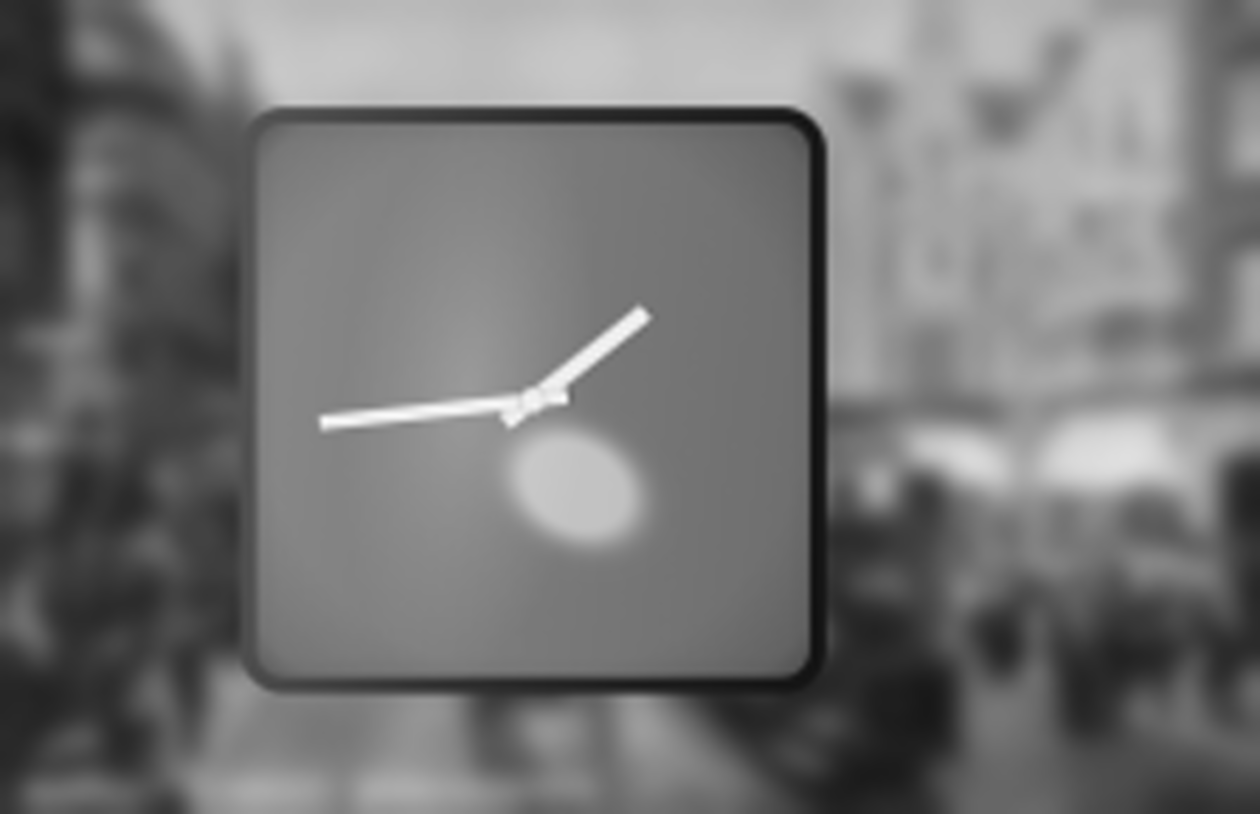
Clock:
1:44
